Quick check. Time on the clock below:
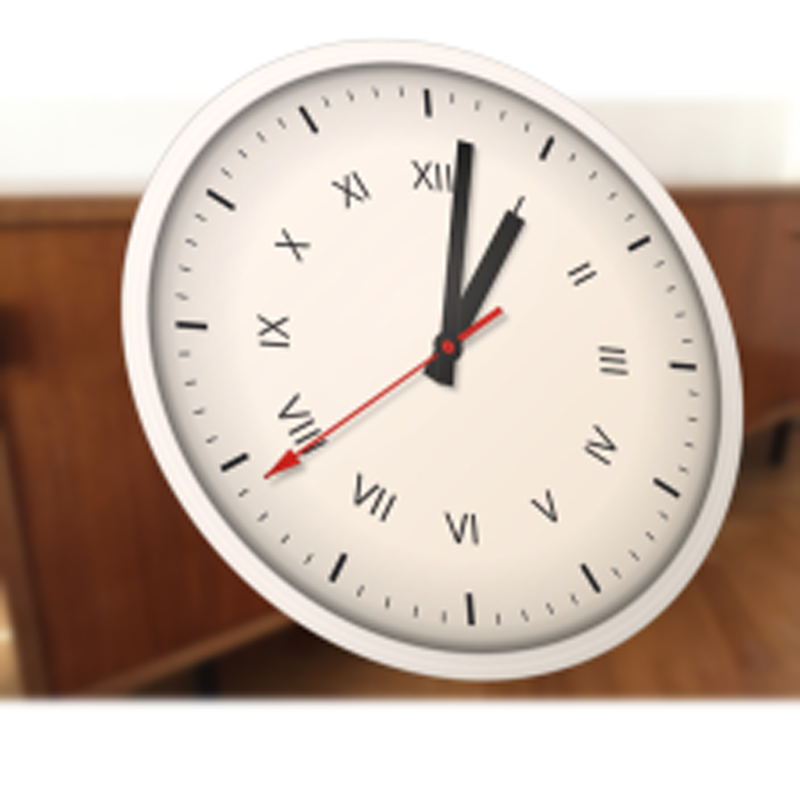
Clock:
1:01:39
